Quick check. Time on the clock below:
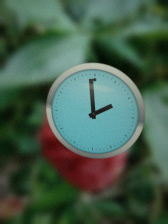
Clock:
1:59
